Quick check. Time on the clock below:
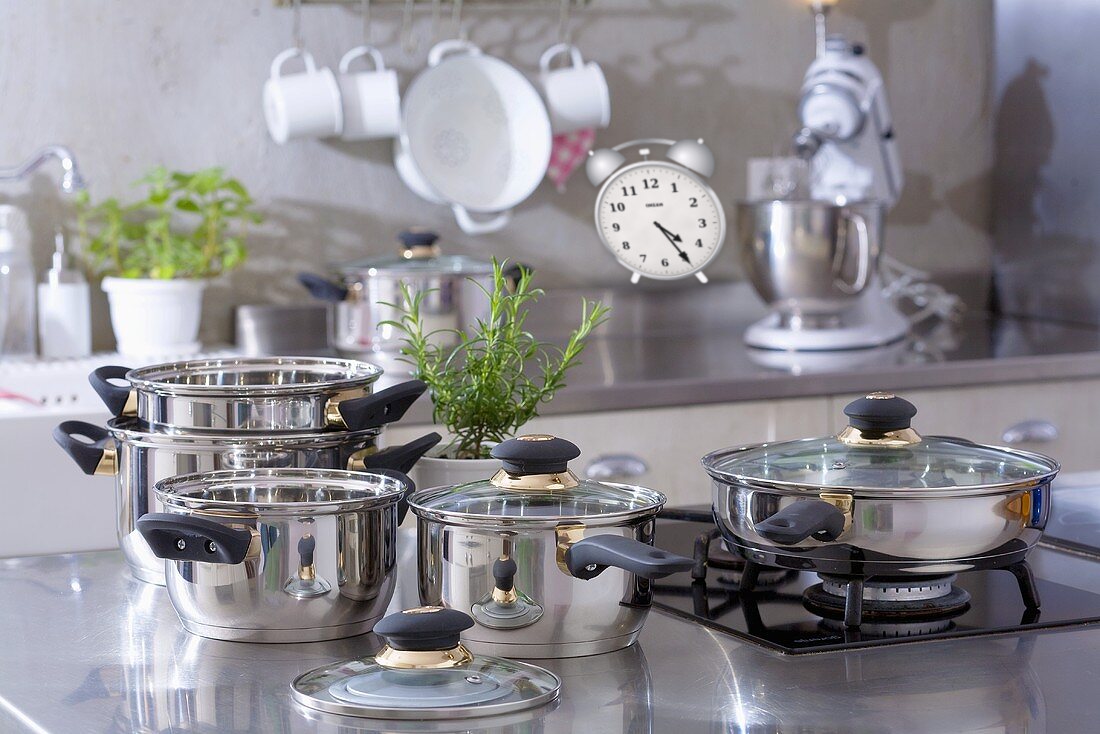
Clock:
4:25
